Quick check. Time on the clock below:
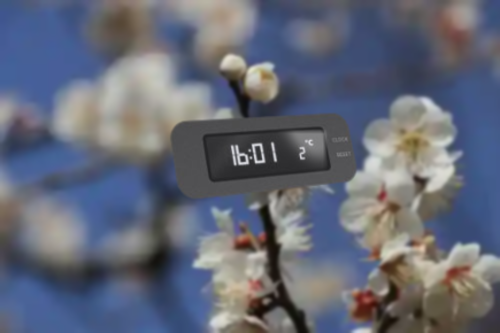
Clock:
16:01
